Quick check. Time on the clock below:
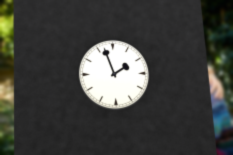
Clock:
1:57
